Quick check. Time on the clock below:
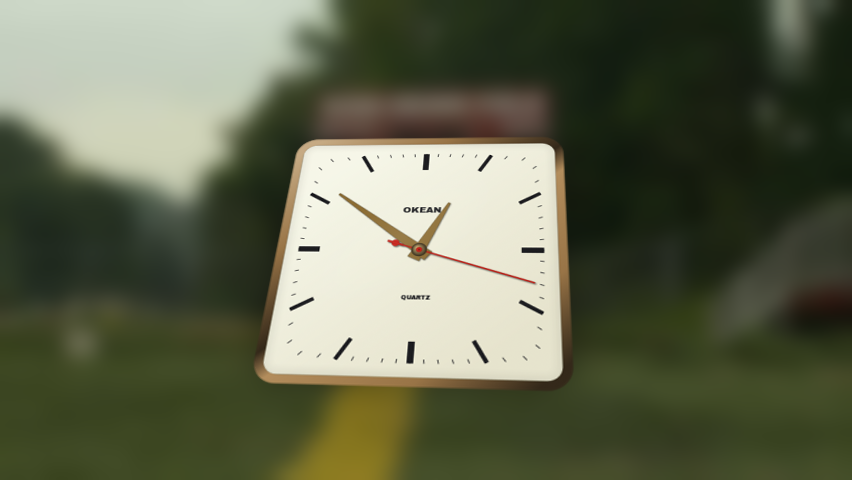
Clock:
12:51:18
